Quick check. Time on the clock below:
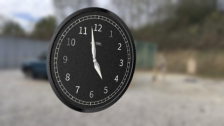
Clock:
4:58
